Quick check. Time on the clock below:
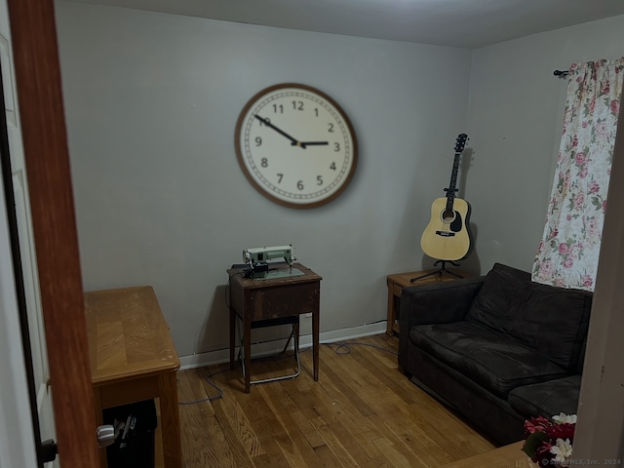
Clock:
2:50
